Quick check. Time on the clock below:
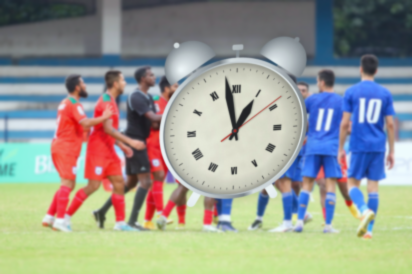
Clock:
12:58:09
